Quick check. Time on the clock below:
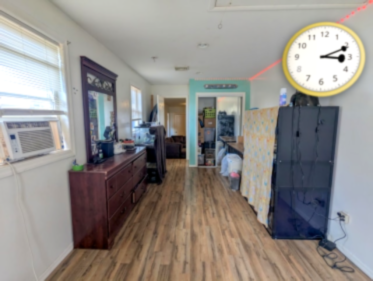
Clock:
3:11
